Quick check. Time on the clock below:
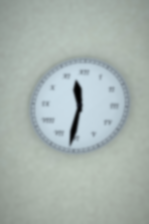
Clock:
11:31
